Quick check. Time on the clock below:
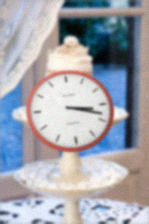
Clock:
3:18
